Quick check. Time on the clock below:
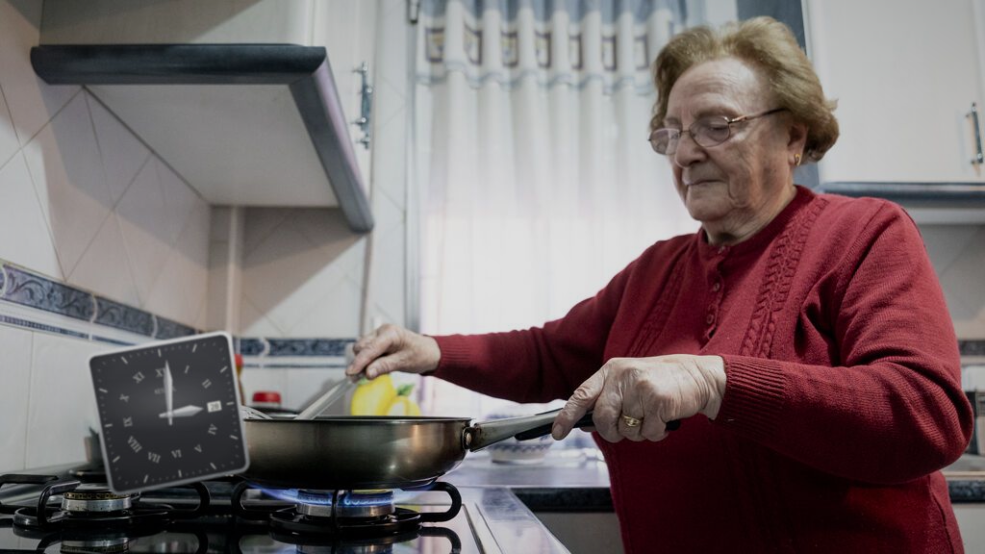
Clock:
3:01
